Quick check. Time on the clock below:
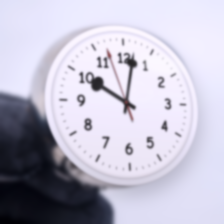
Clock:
10:01:57
